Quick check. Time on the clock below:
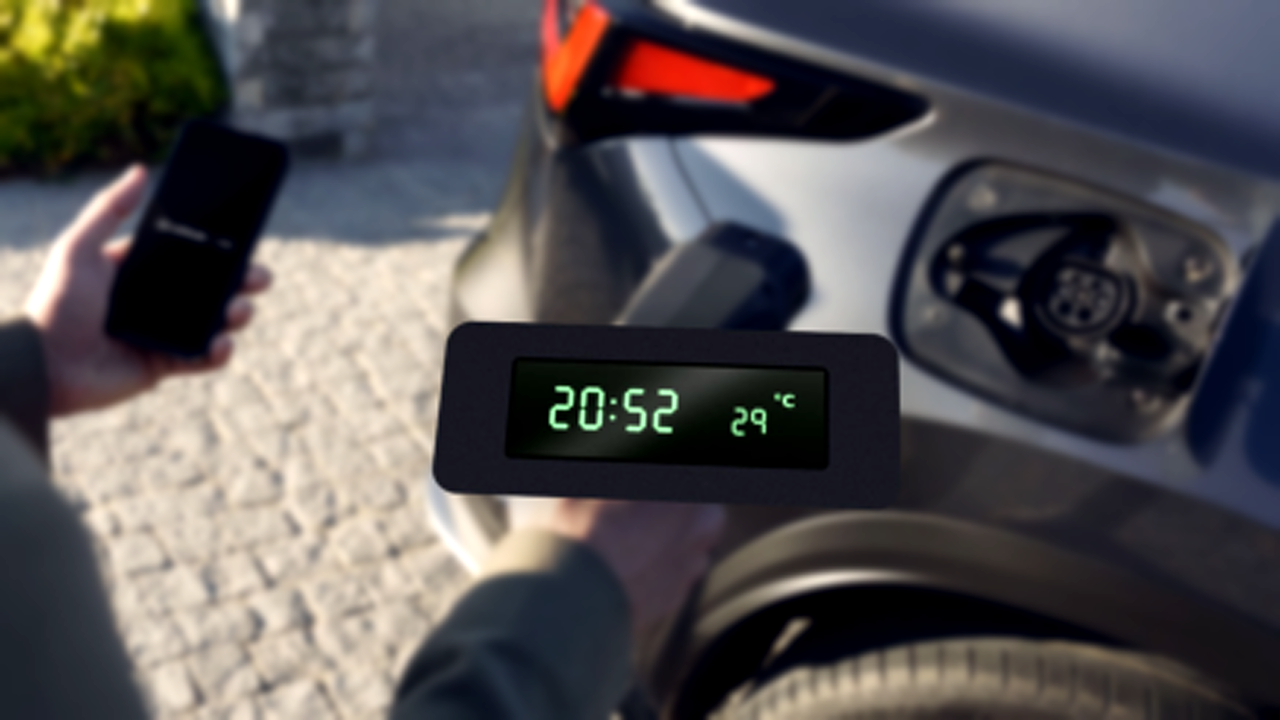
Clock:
20:52
